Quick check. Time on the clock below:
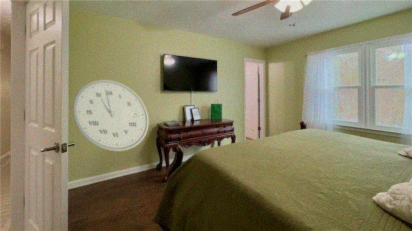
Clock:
10:59
